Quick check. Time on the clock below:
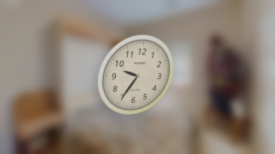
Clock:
9:35
